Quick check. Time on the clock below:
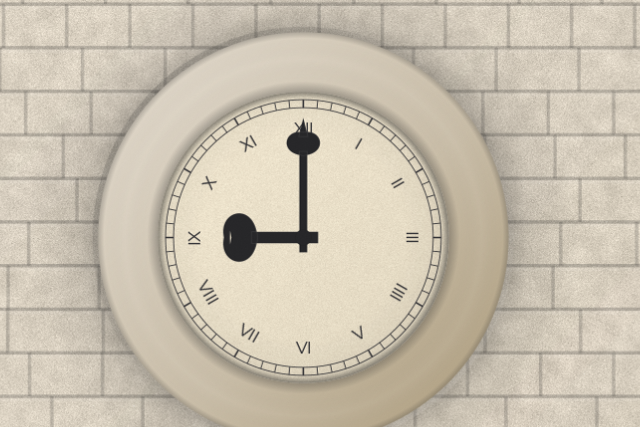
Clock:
9:00
